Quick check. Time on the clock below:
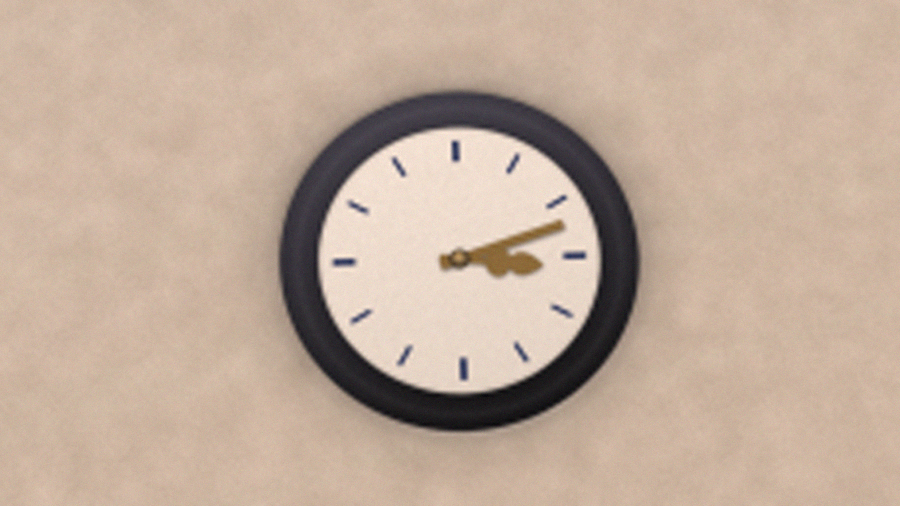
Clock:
3:12
